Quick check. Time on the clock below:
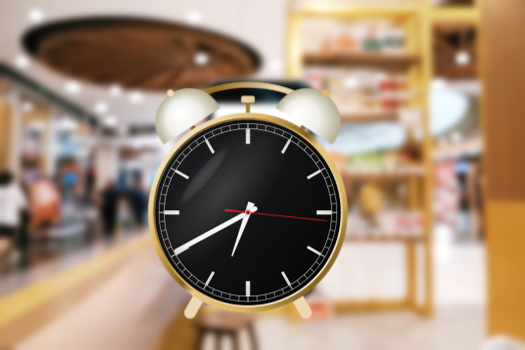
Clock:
6:40:16
